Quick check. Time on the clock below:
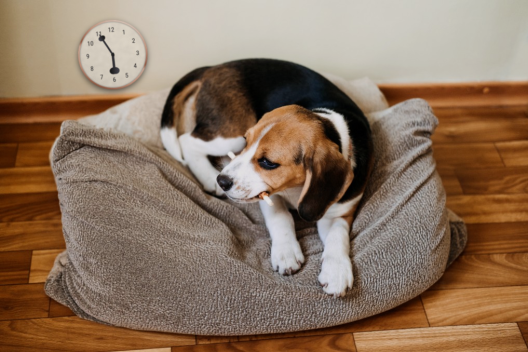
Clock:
5:55
